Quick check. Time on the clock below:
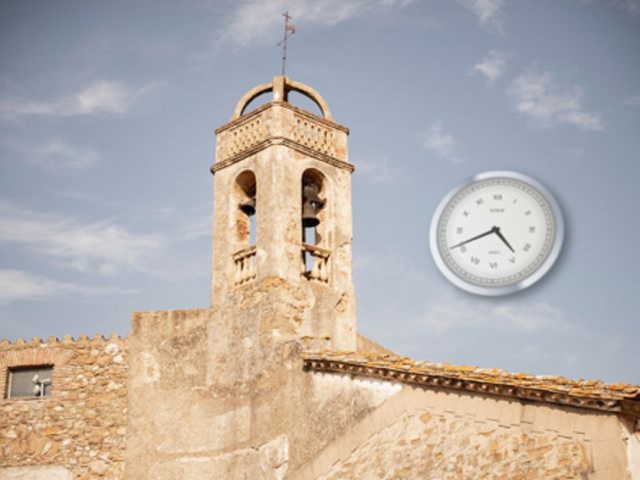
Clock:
4:41
